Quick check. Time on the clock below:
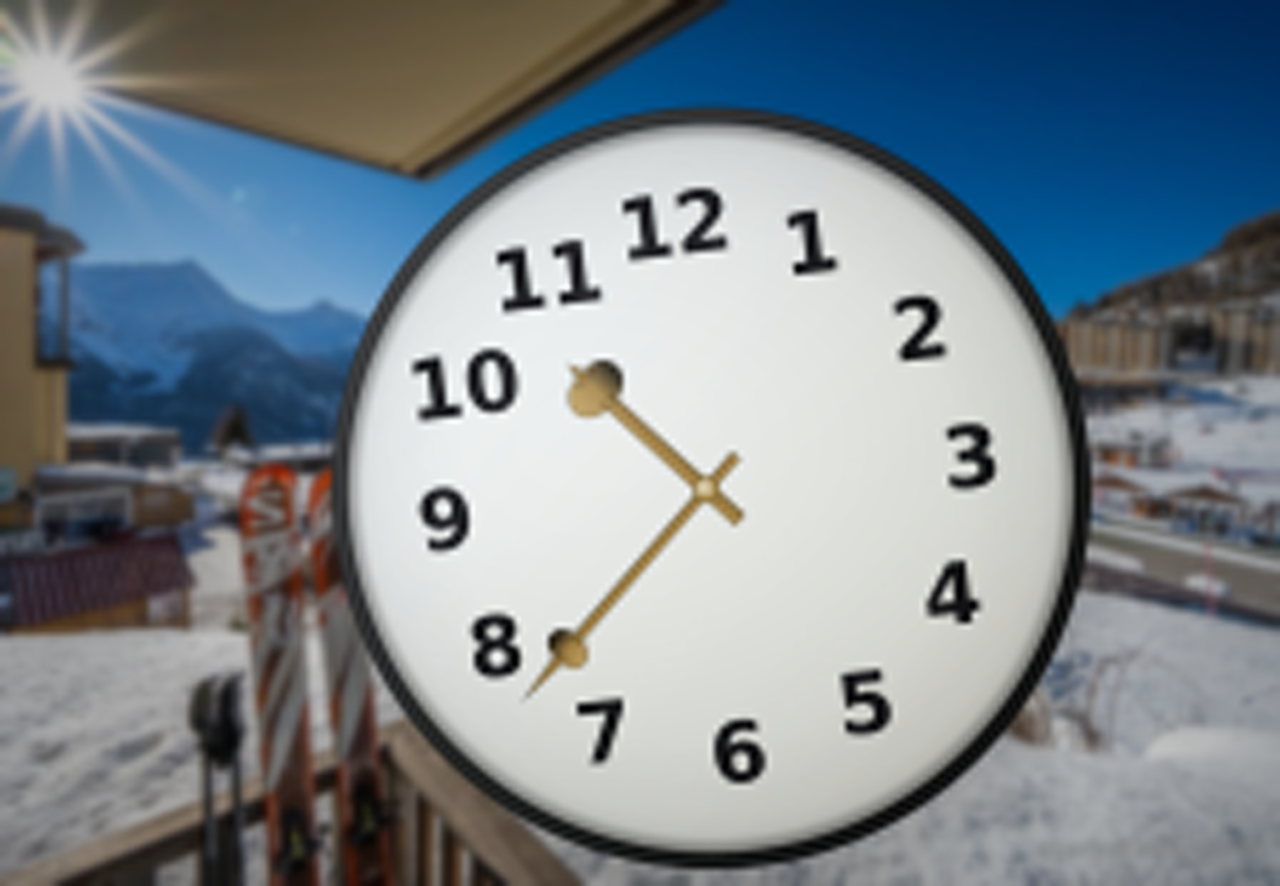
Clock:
10:38
